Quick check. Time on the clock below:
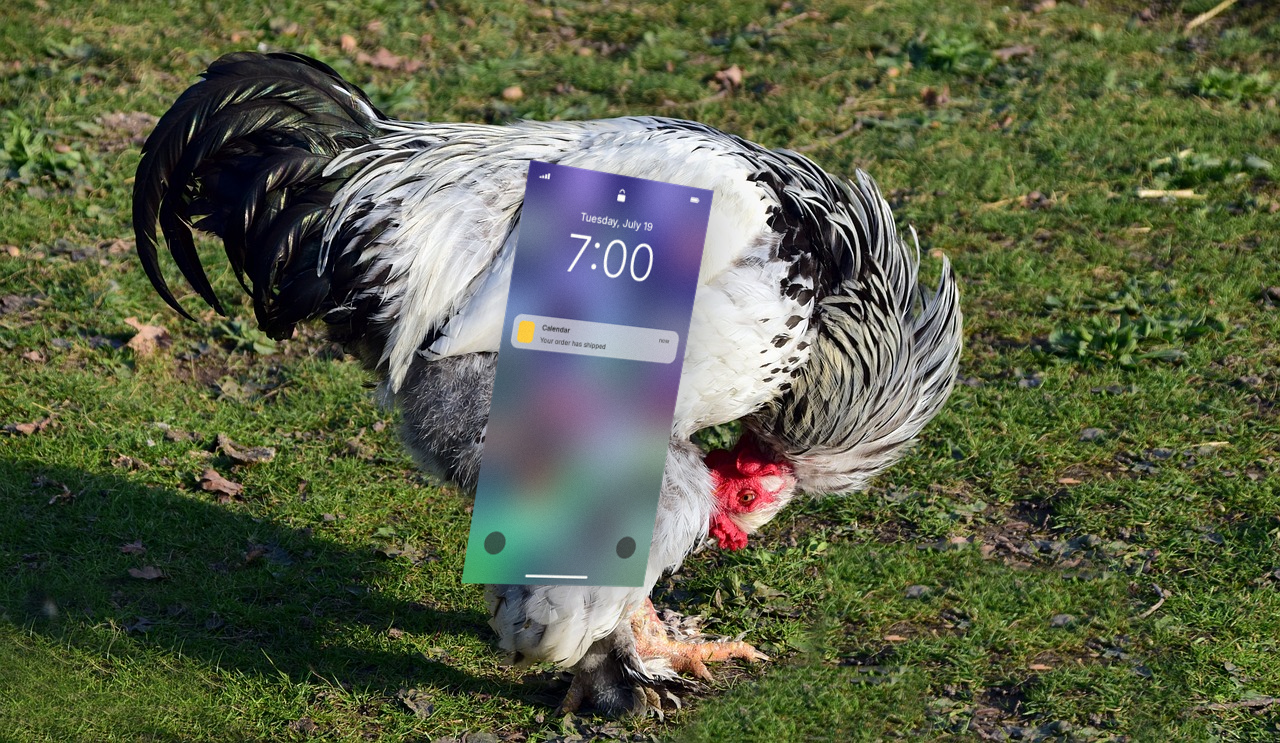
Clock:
7:00
